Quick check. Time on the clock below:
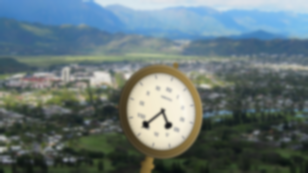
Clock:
4:36
